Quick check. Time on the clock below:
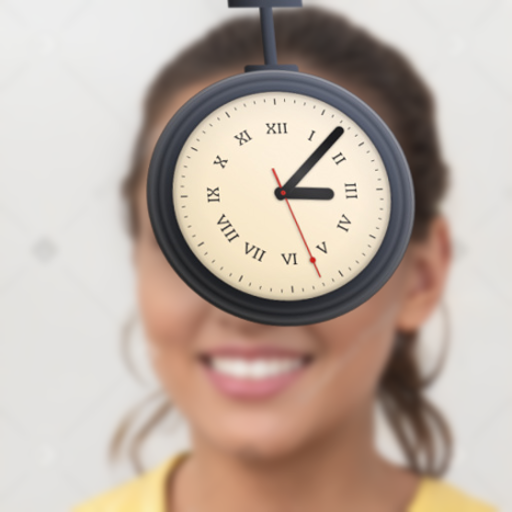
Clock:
3:07:27
